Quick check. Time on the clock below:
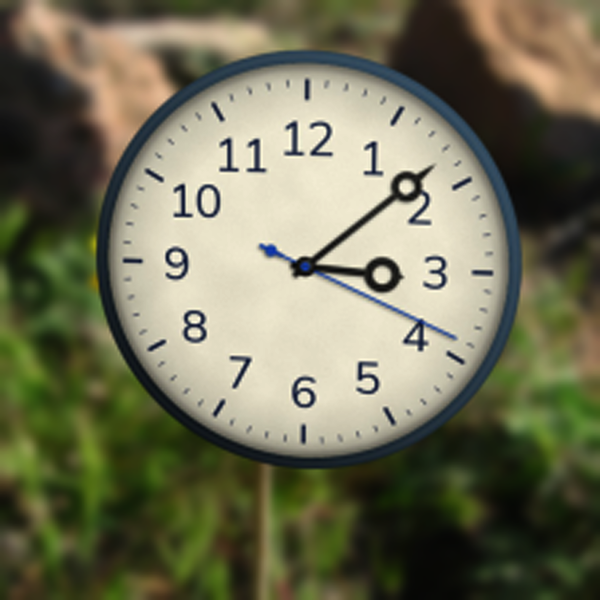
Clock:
3:08:19
